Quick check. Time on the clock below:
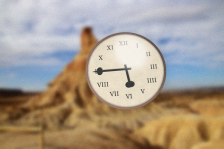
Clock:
5:45
